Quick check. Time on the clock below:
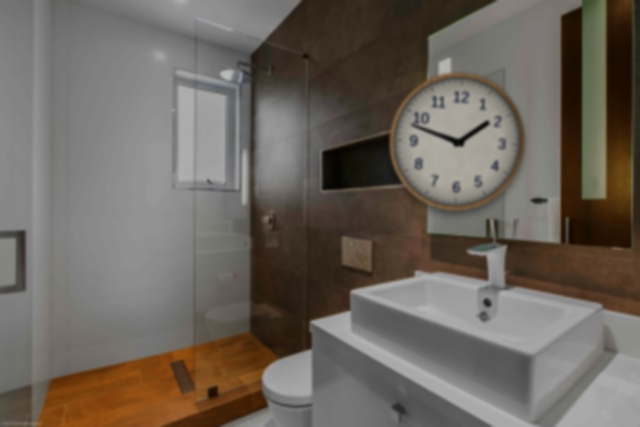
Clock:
1:48
